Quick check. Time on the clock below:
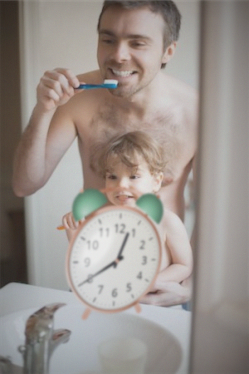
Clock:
12:40
